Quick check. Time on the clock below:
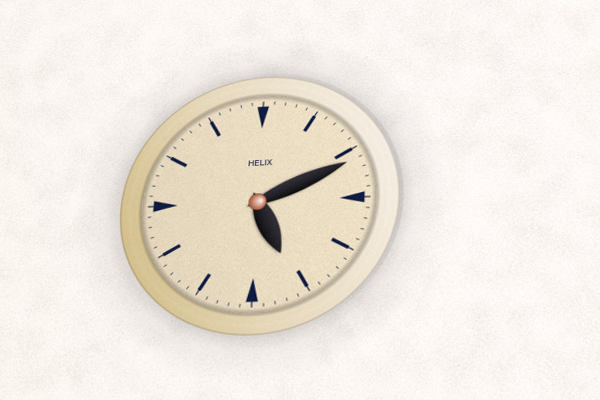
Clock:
5:11
